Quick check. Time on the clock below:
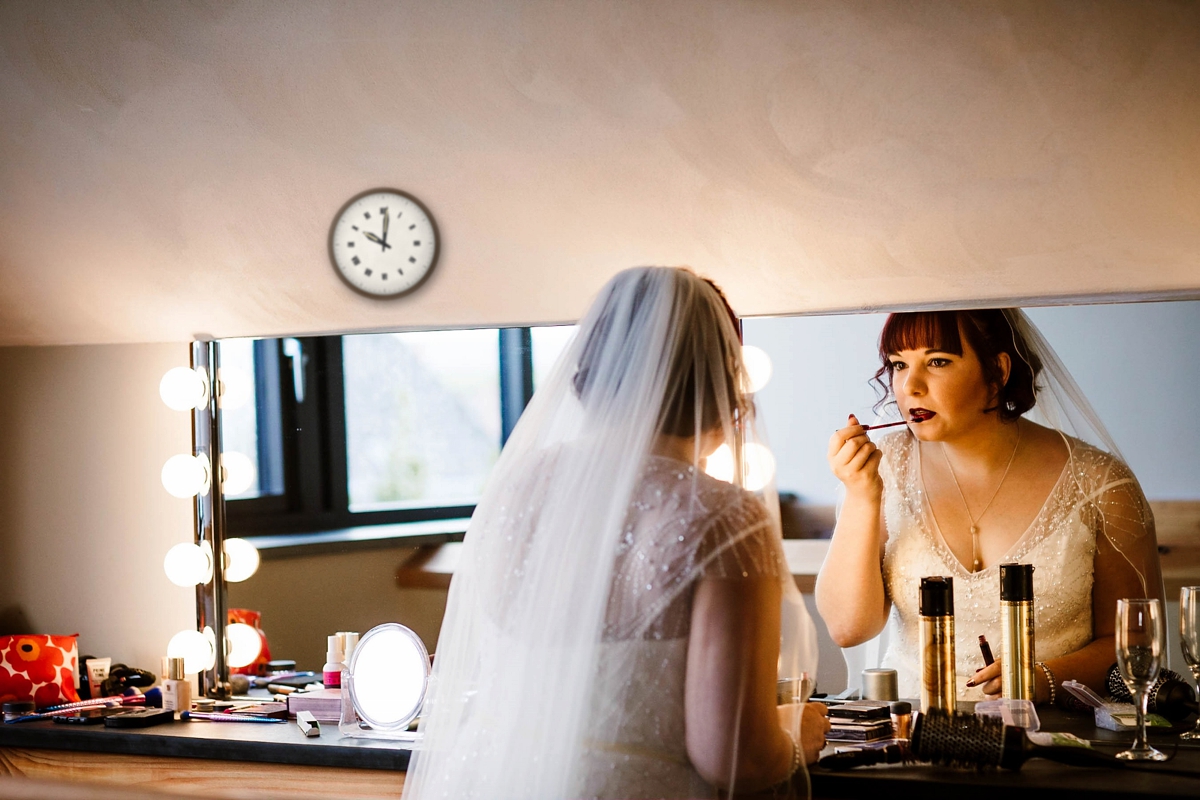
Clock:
10:01
